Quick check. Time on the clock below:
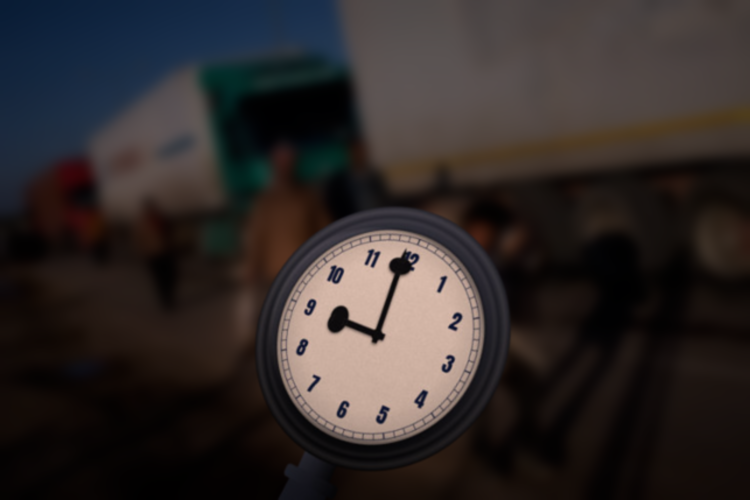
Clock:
8:59
